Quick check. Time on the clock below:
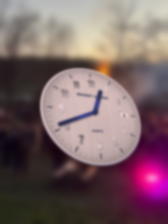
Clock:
12:41
